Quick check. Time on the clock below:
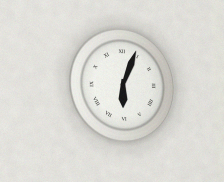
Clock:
6:04
